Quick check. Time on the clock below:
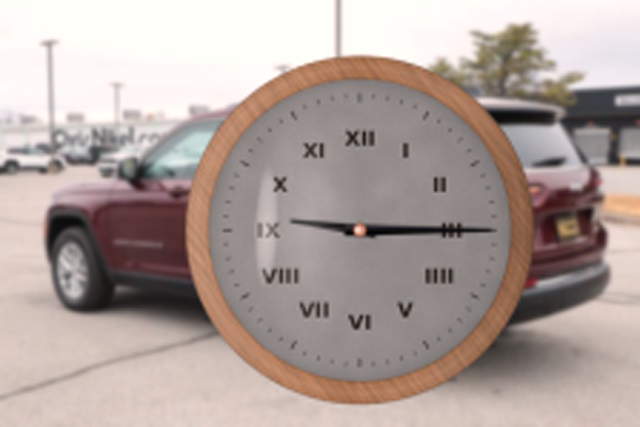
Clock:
9:15
